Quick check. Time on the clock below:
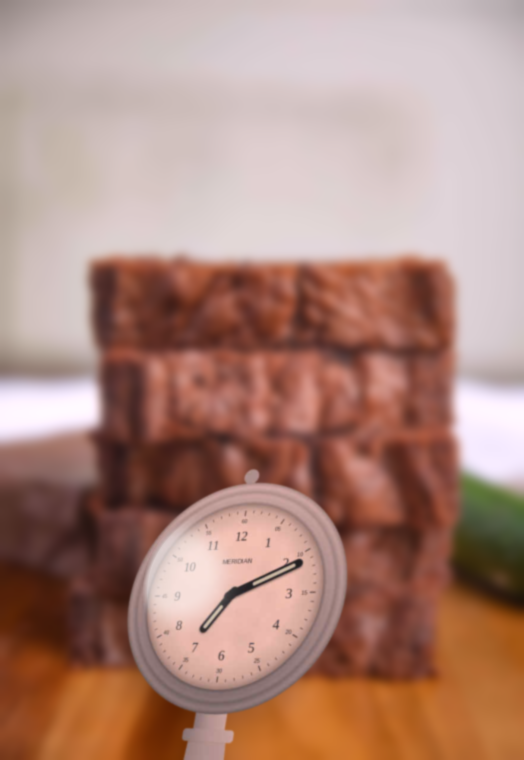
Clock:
7:11
